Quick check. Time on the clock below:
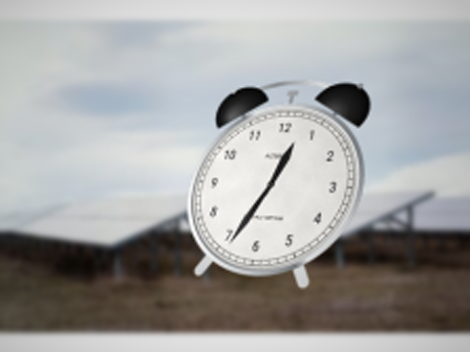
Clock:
12:34
